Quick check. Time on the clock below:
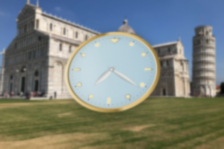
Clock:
7:21
